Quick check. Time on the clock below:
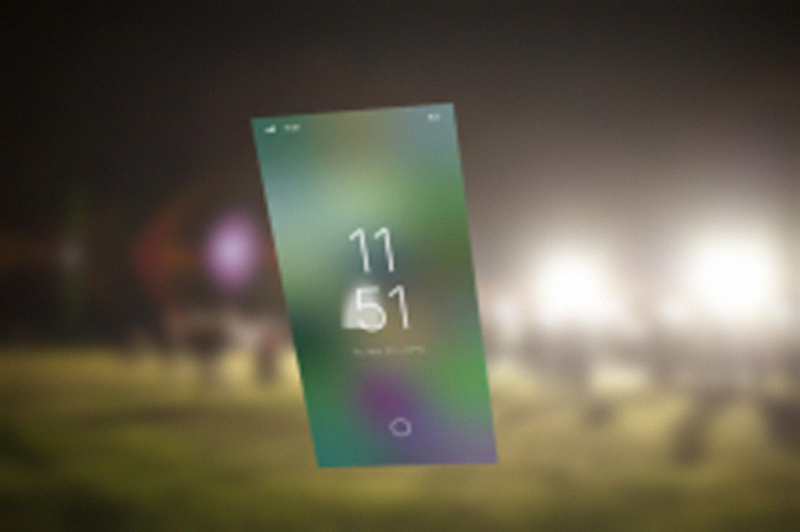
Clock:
11:51
